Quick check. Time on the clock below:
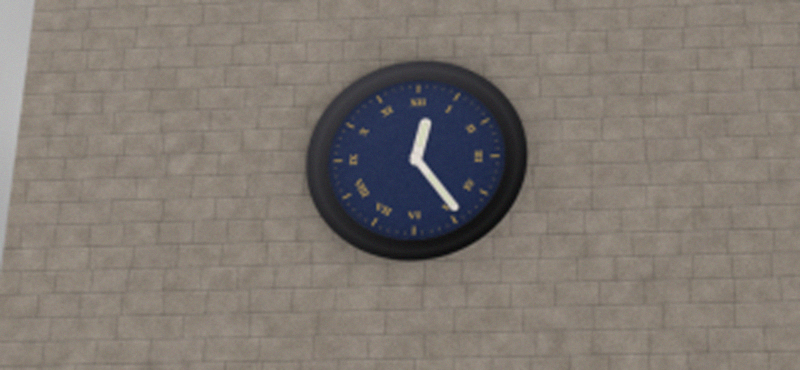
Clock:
12:24
